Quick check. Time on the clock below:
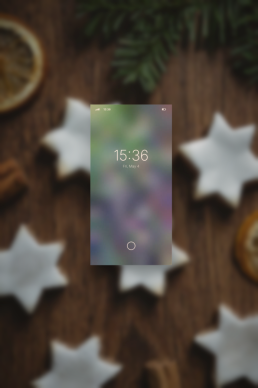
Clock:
15:36
